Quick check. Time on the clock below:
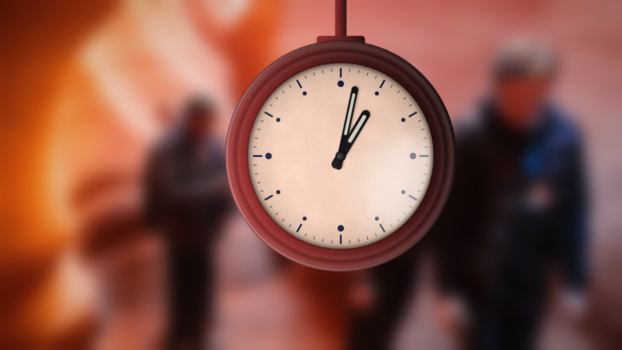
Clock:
1:02
